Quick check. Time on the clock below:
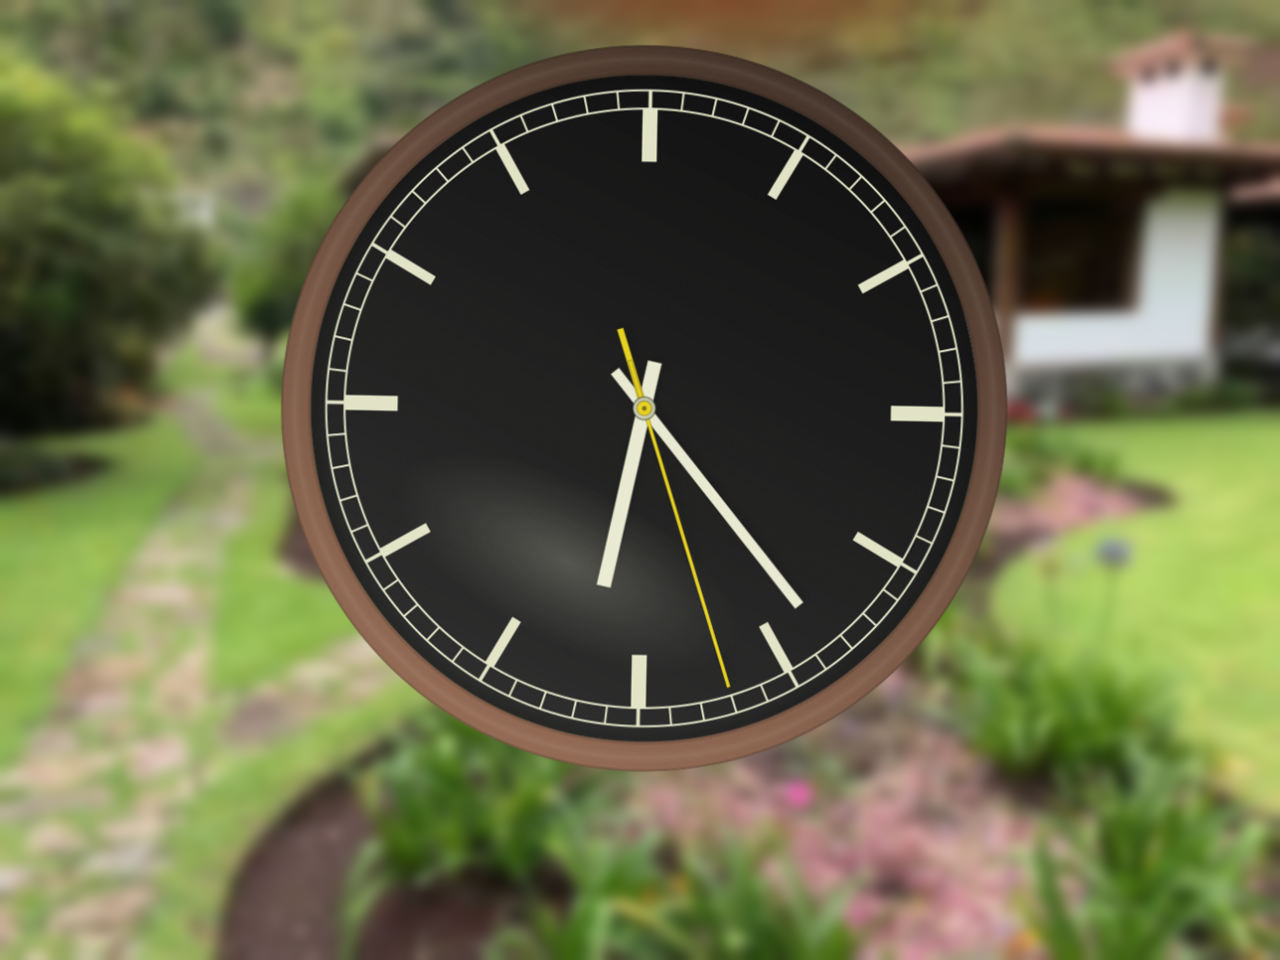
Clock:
6:23:27
